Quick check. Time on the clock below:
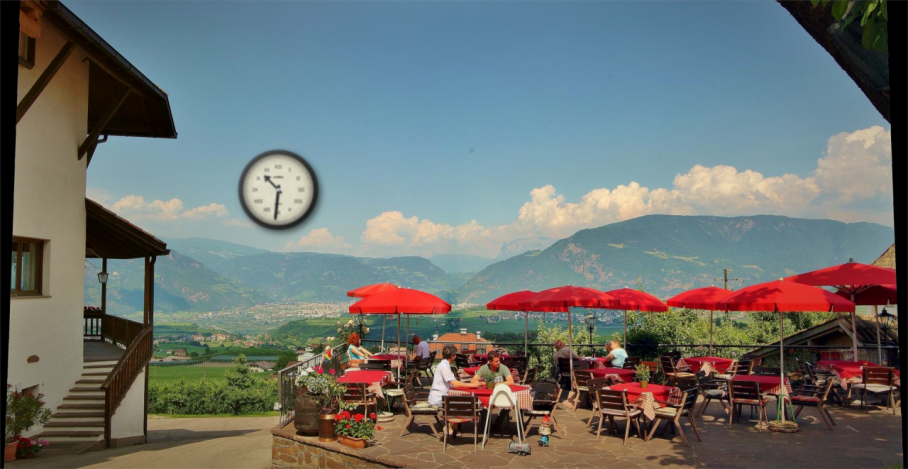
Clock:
10:31
